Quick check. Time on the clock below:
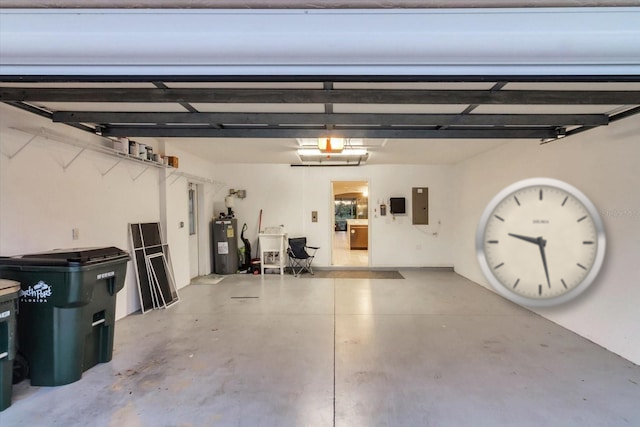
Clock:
9:28
